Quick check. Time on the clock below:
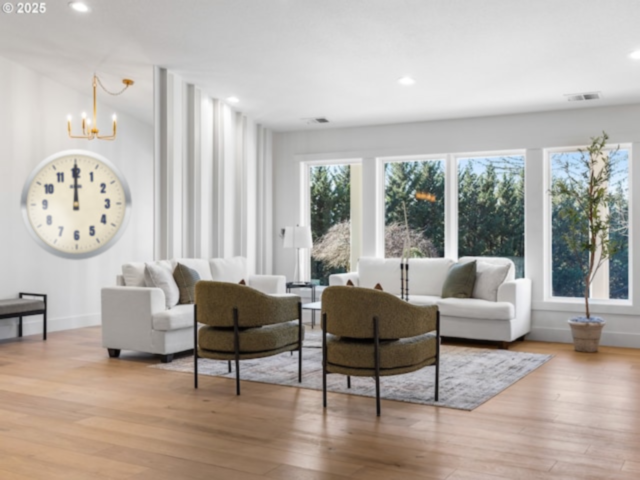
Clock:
12:00
